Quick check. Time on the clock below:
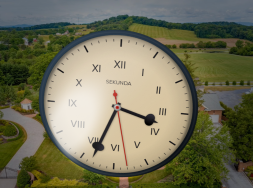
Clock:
3:33:28
